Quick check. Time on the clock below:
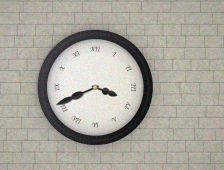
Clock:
3:41
